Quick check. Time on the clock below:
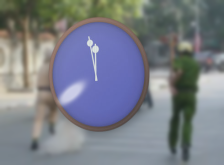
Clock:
11:58
